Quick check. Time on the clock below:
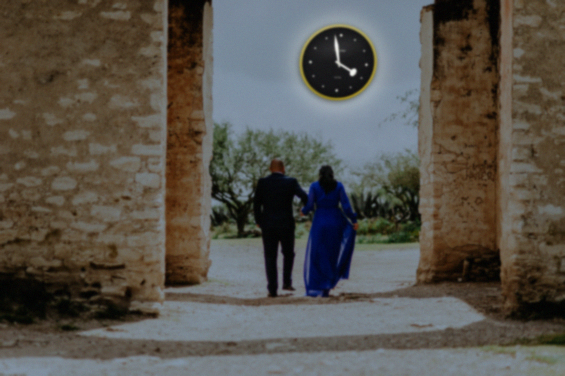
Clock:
3:58
